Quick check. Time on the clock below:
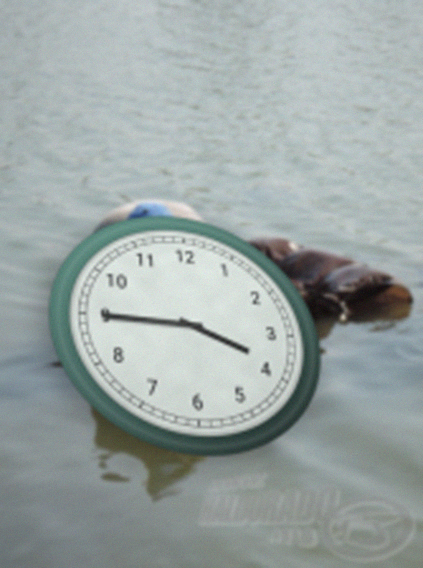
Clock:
3:45
